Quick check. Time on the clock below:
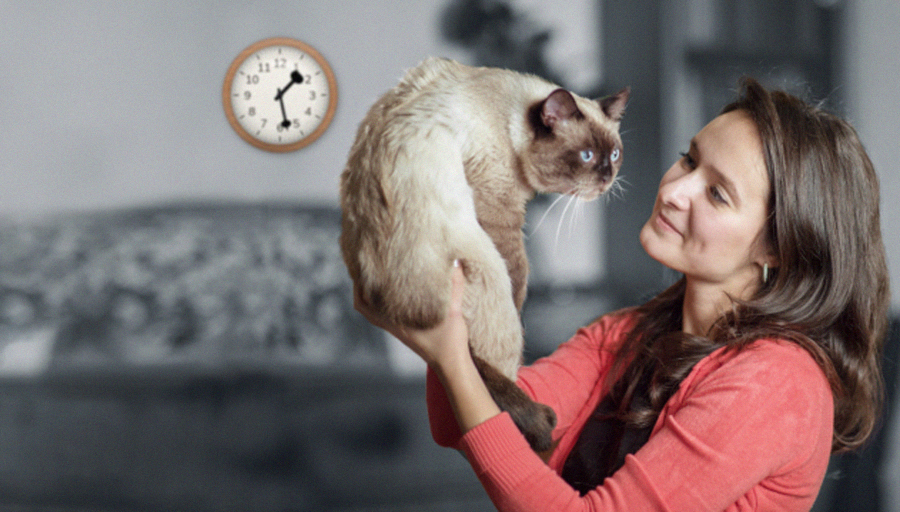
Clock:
1:28
